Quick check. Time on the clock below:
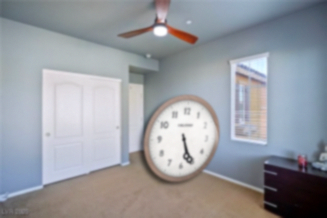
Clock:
5:26
